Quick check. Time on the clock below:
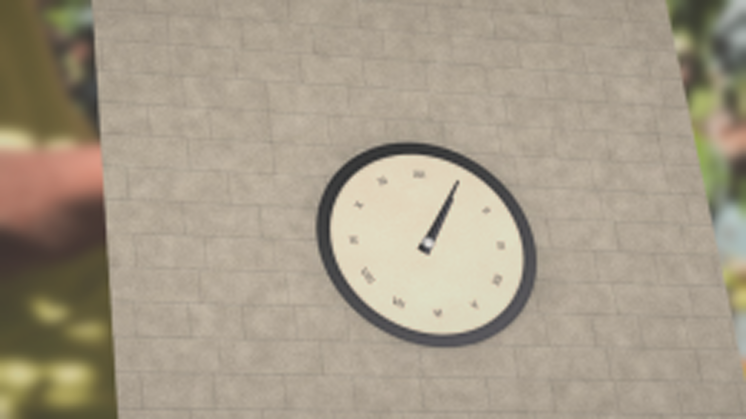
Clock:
1:05
